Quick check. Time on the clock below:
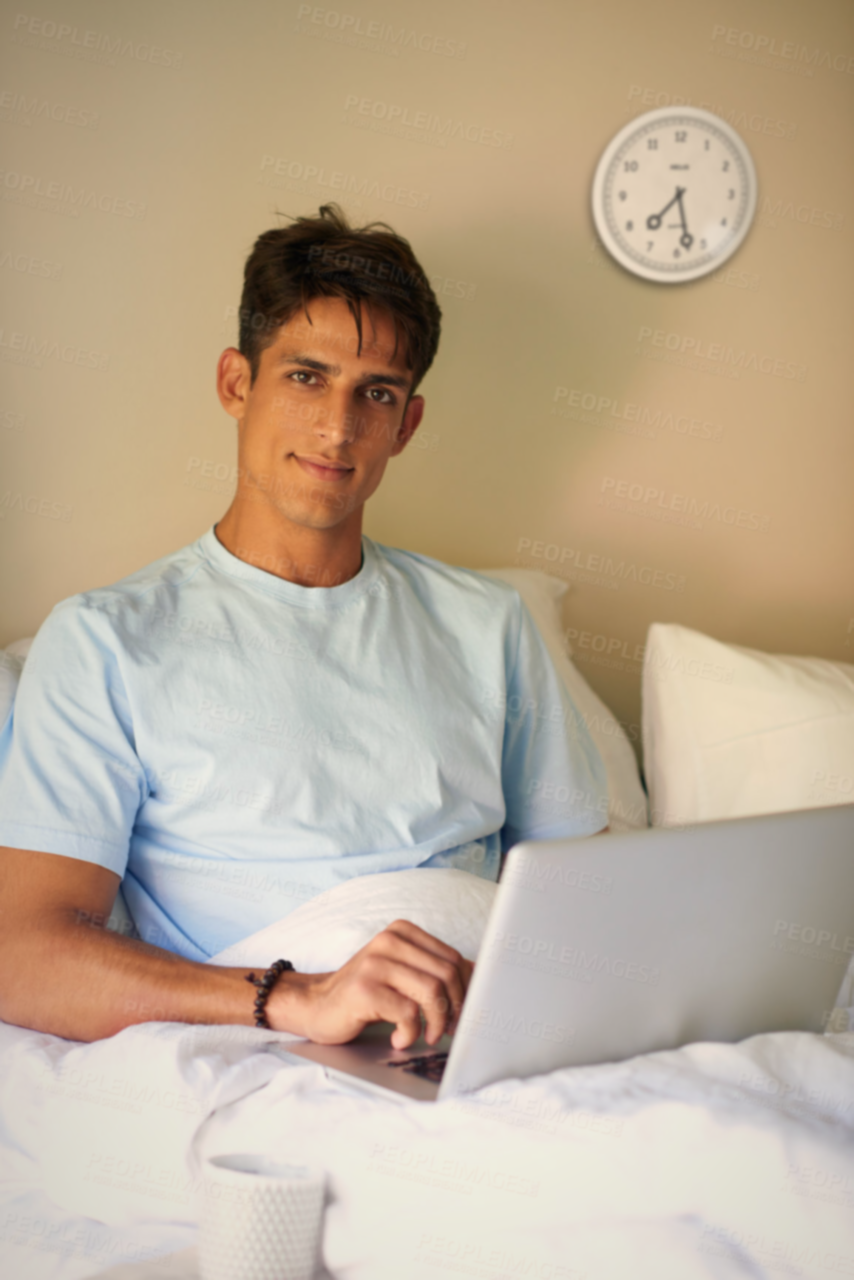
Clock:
7:28
